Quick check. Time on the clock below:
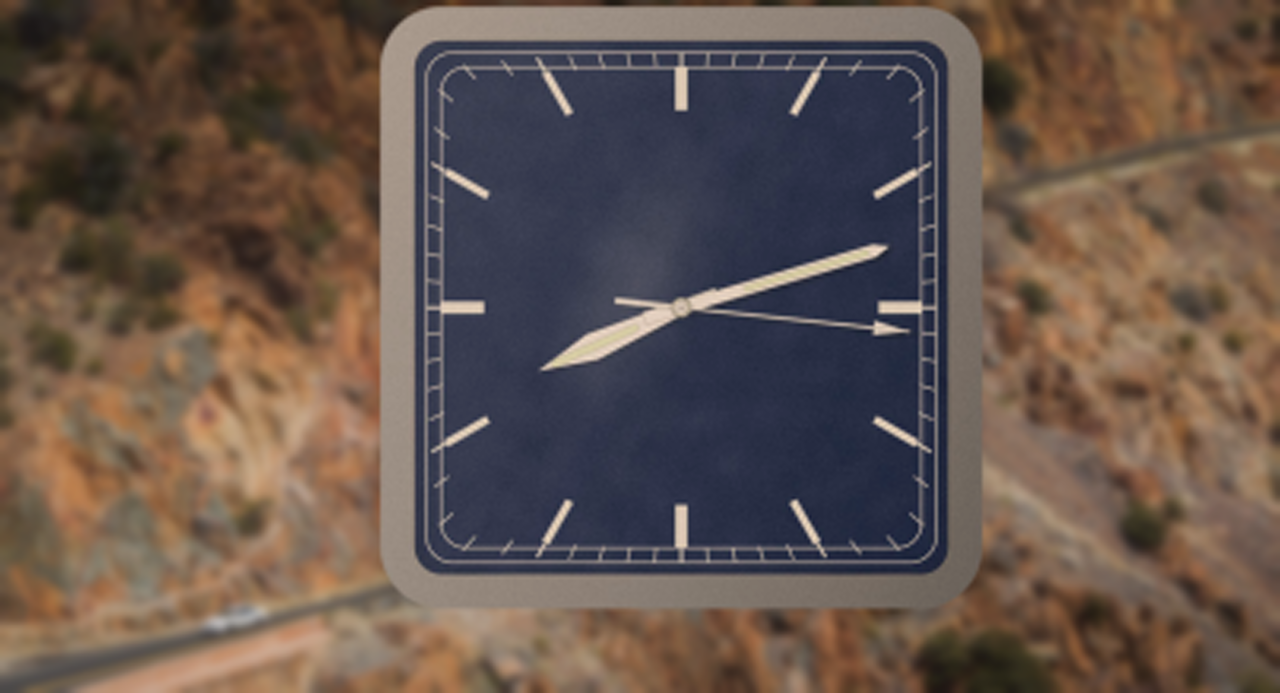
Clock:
8:12:16
